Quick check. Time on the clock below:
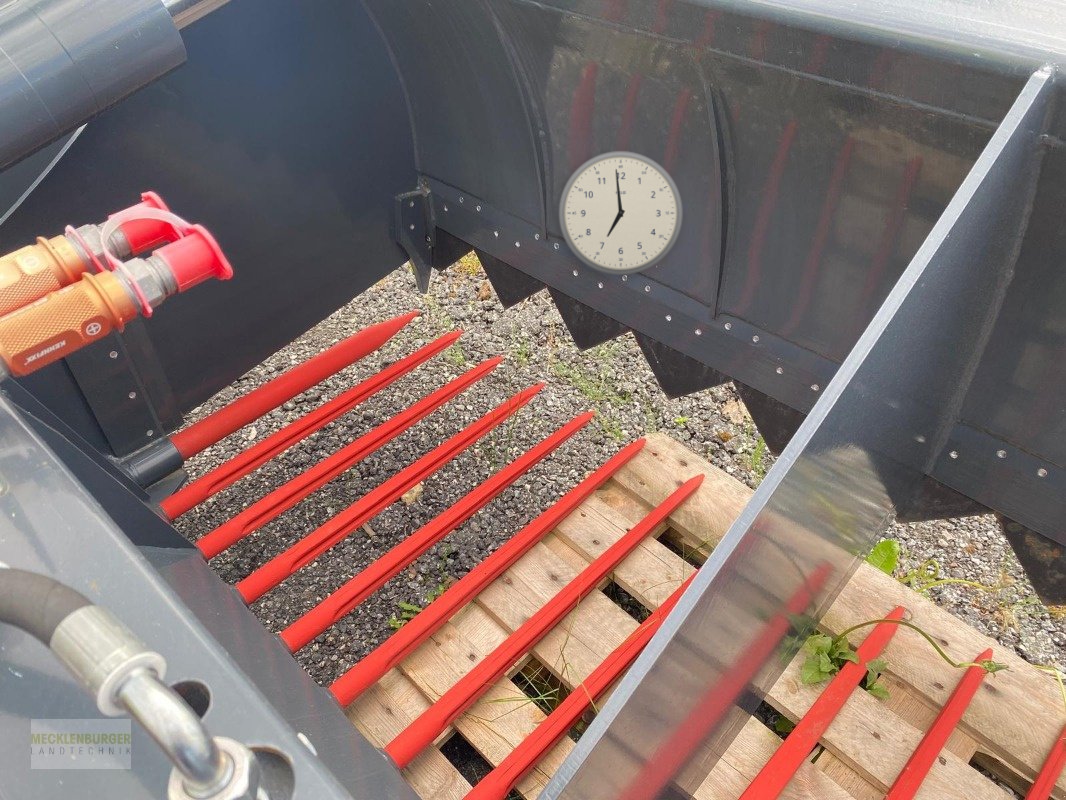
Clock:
6:59
